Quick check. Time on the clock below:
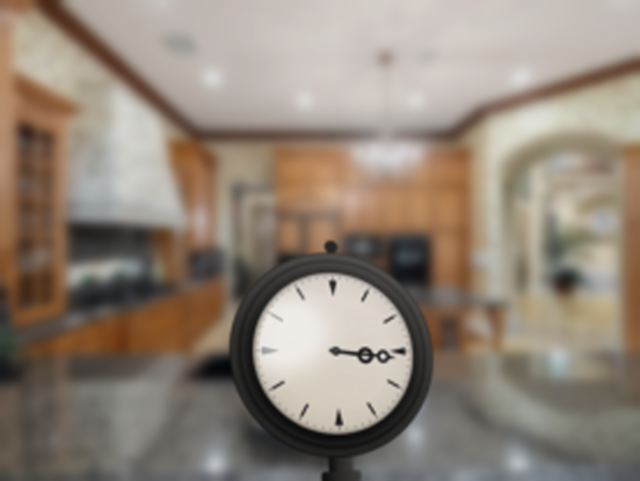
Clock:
3:16
